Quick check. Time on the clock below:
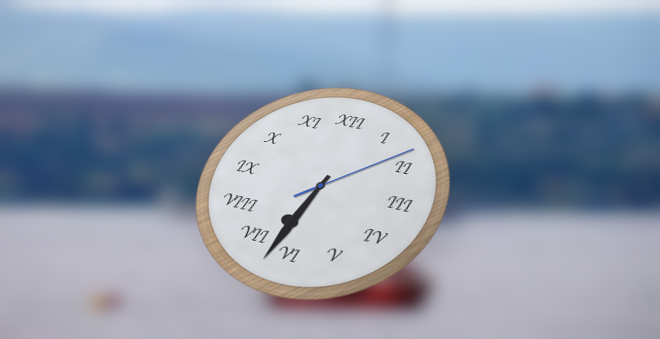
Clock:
6:32:08
